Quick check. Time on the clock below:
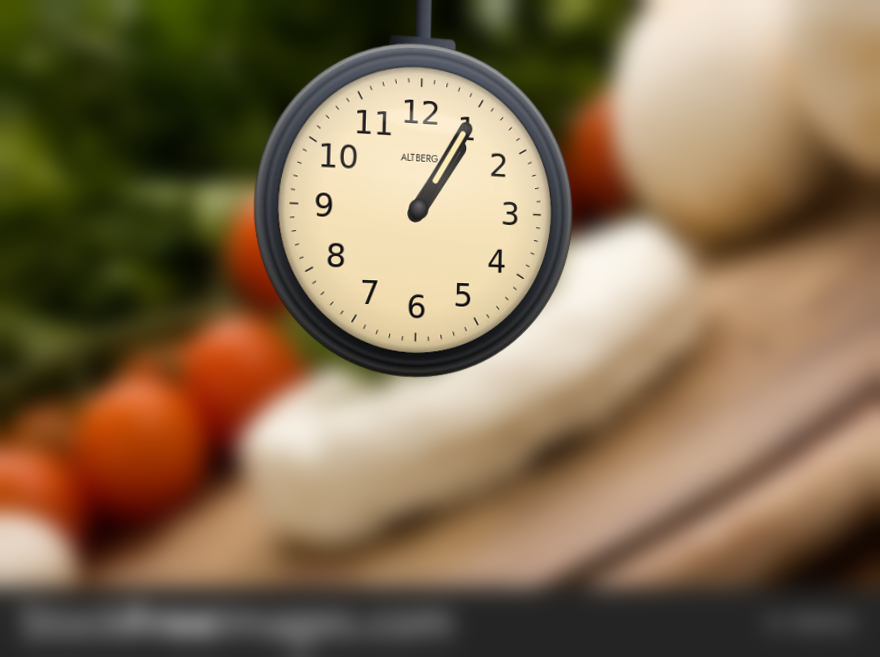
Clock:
1:05
